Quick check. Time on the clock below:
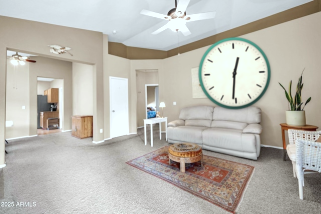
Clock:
12:31
